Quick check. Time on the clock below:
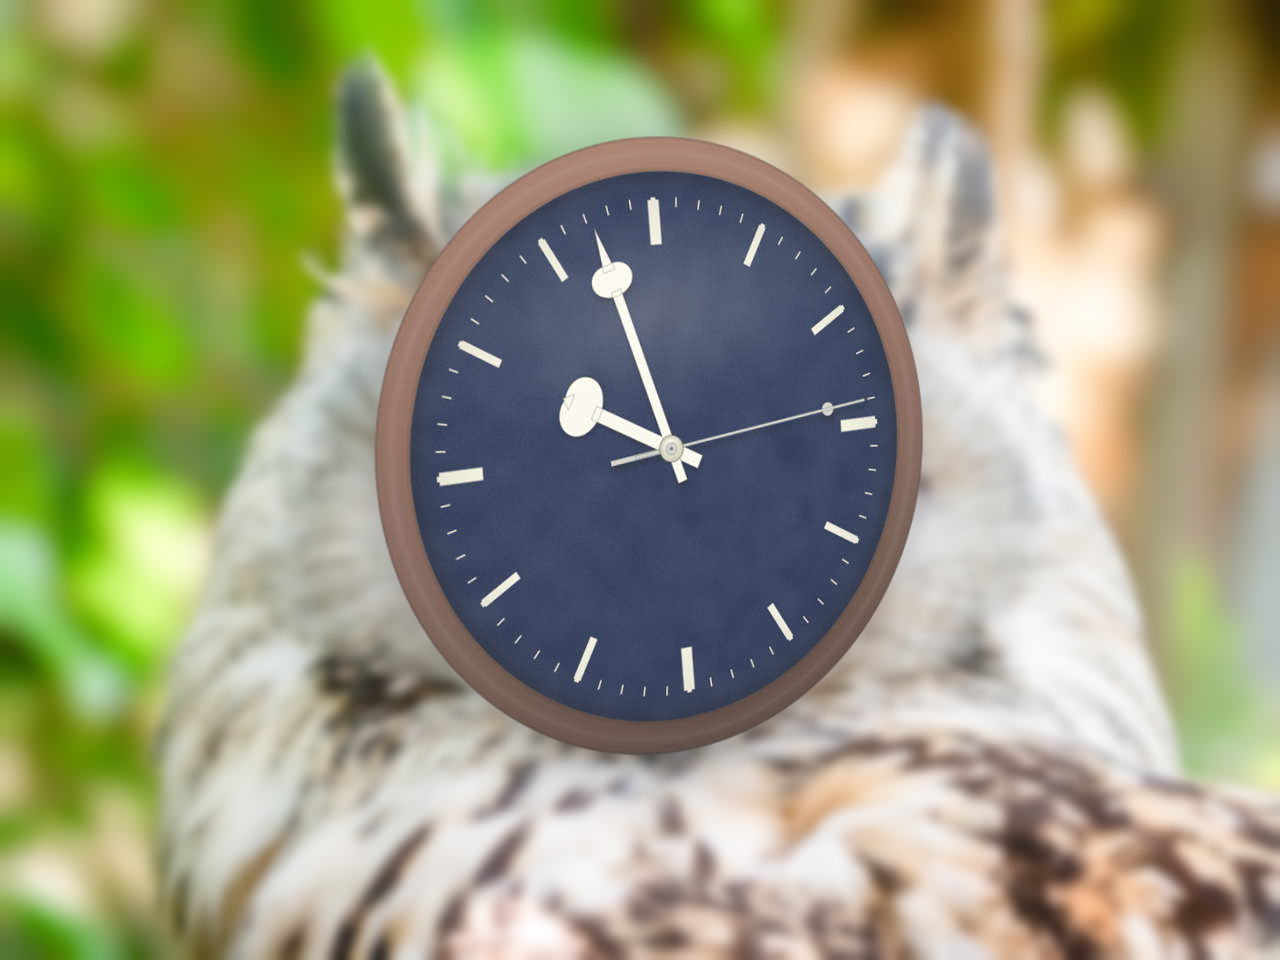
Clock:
9:57:14
